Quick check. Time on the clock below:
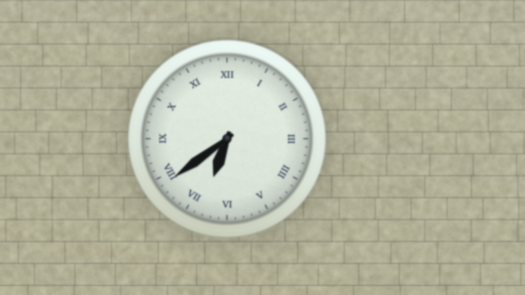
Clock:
6:39
